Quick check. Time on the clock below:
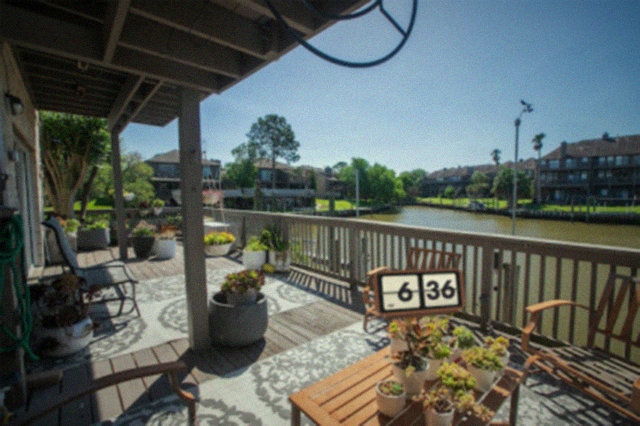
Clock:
6:36
